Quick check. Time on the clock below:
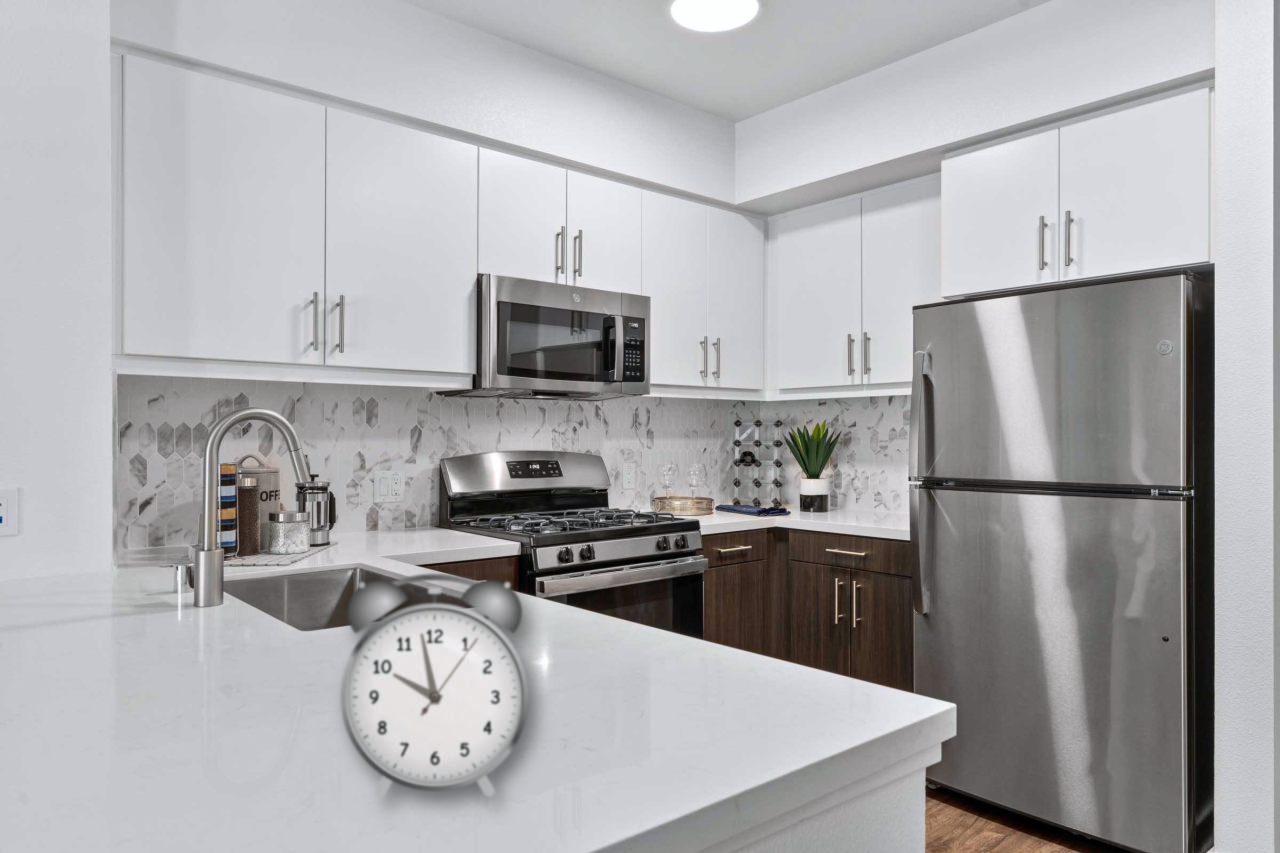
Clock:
9:58:06
